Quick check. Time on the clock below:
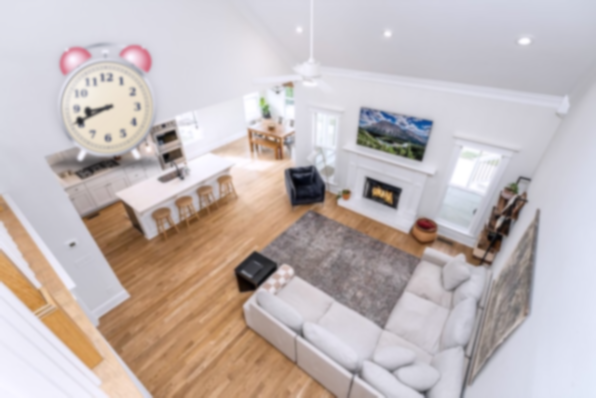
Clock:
8:41
